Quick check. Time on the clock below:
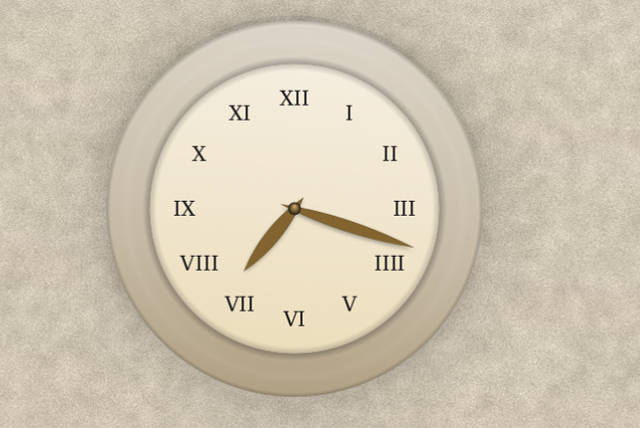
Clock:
7:18
